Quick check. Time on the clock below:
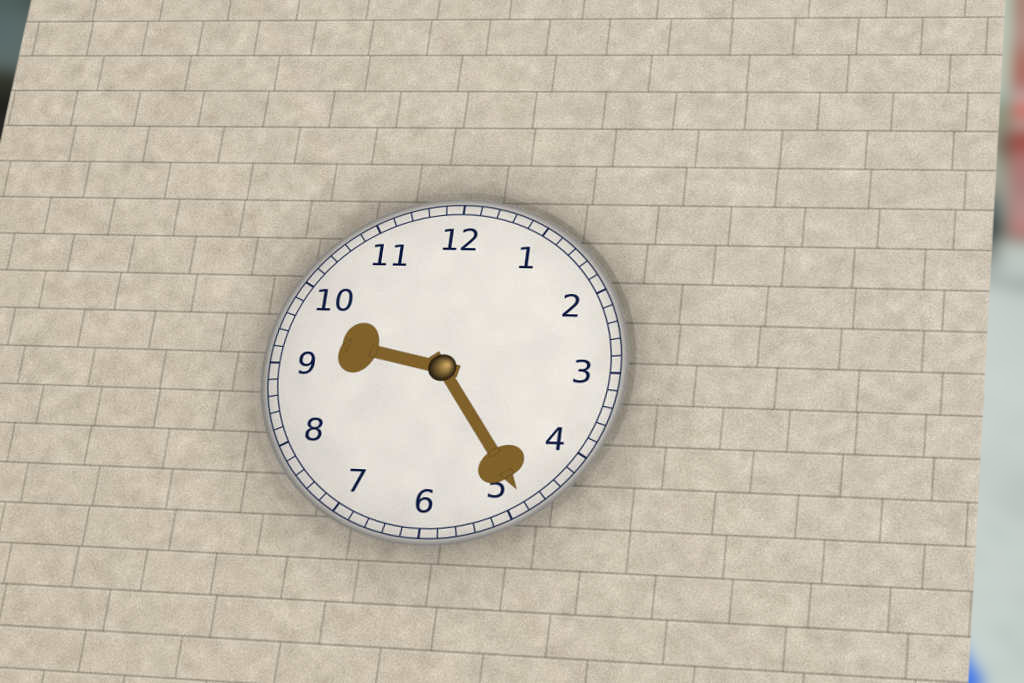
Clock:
9:24
